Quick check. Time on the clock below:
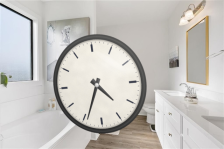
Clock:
4:34
